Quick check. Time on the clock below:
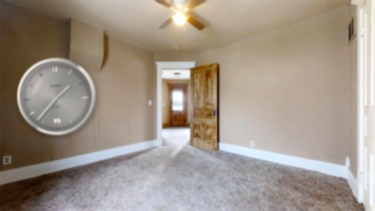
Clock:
1:37
